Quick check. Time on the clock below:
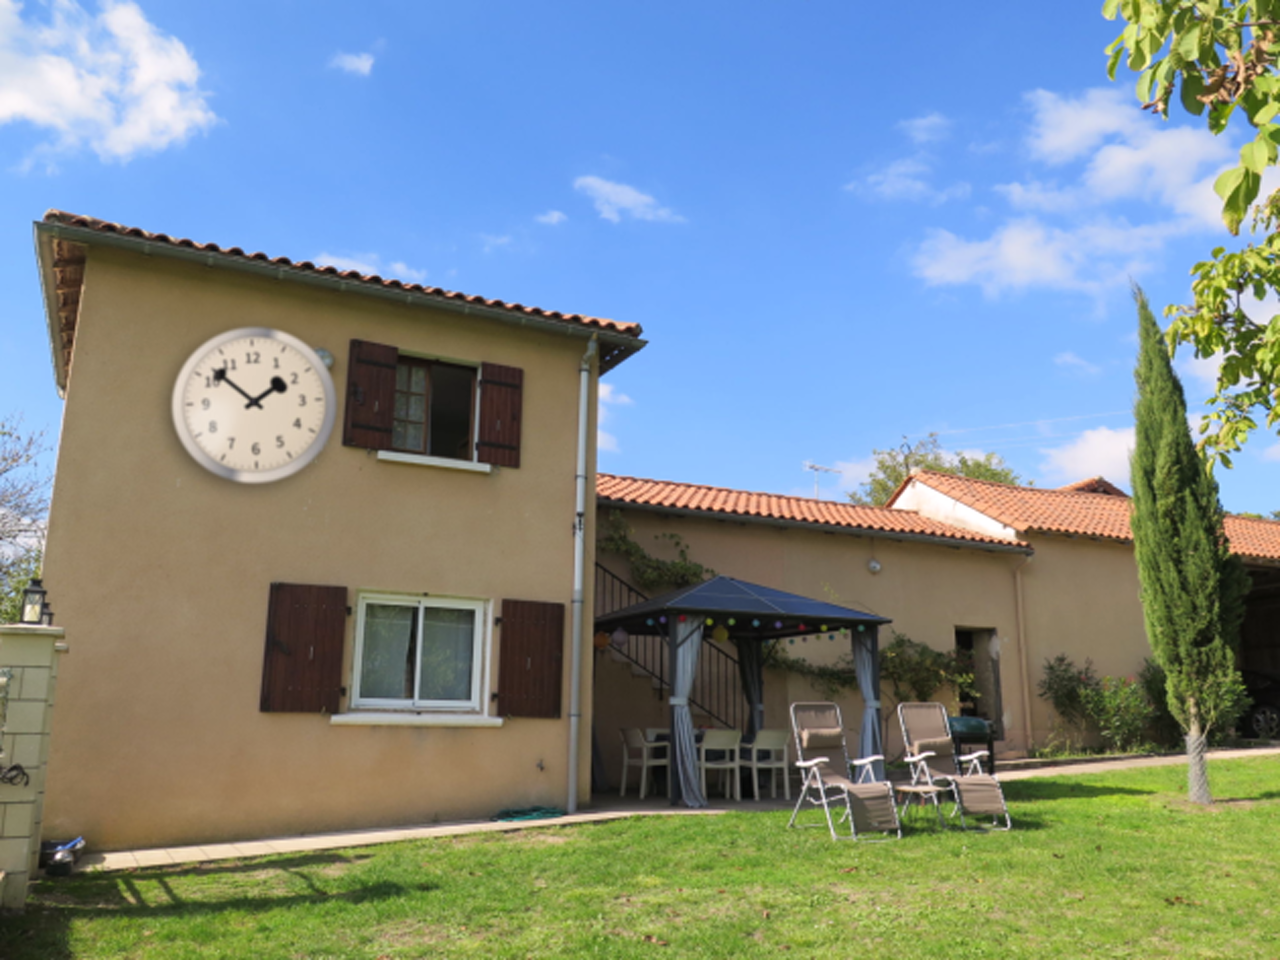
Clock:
1:52
